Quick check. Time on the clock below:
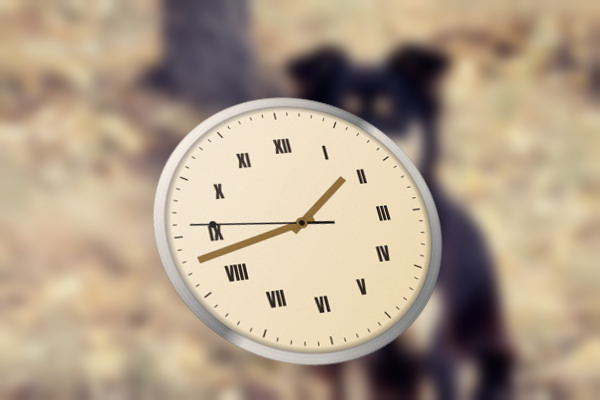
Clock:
1:42:46
